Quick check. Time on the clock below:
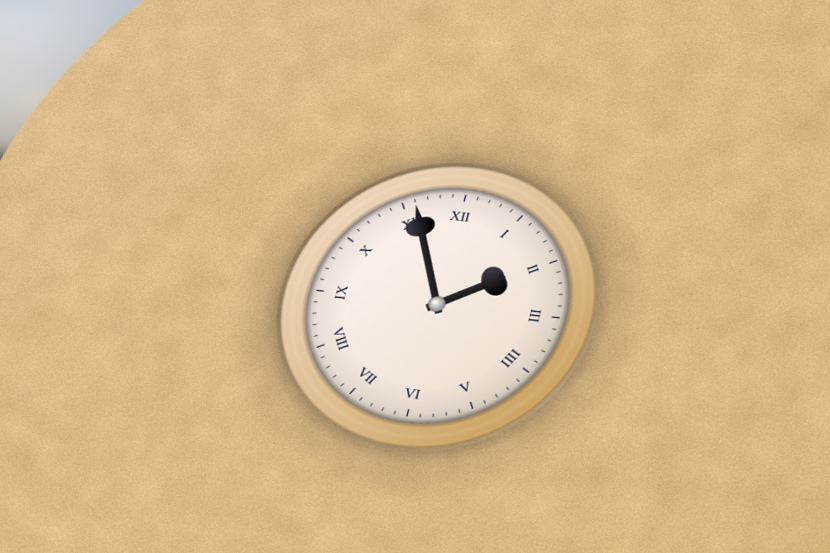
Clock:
1:56
